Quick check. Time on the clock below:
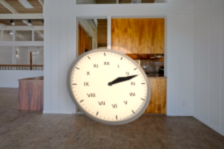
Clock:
2:12
